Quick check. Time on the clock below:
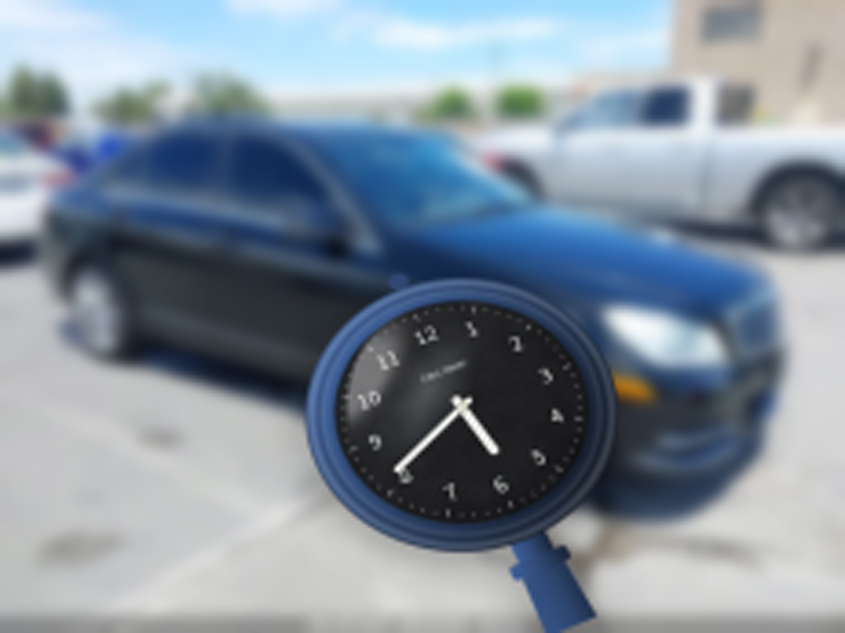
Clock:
5:41
